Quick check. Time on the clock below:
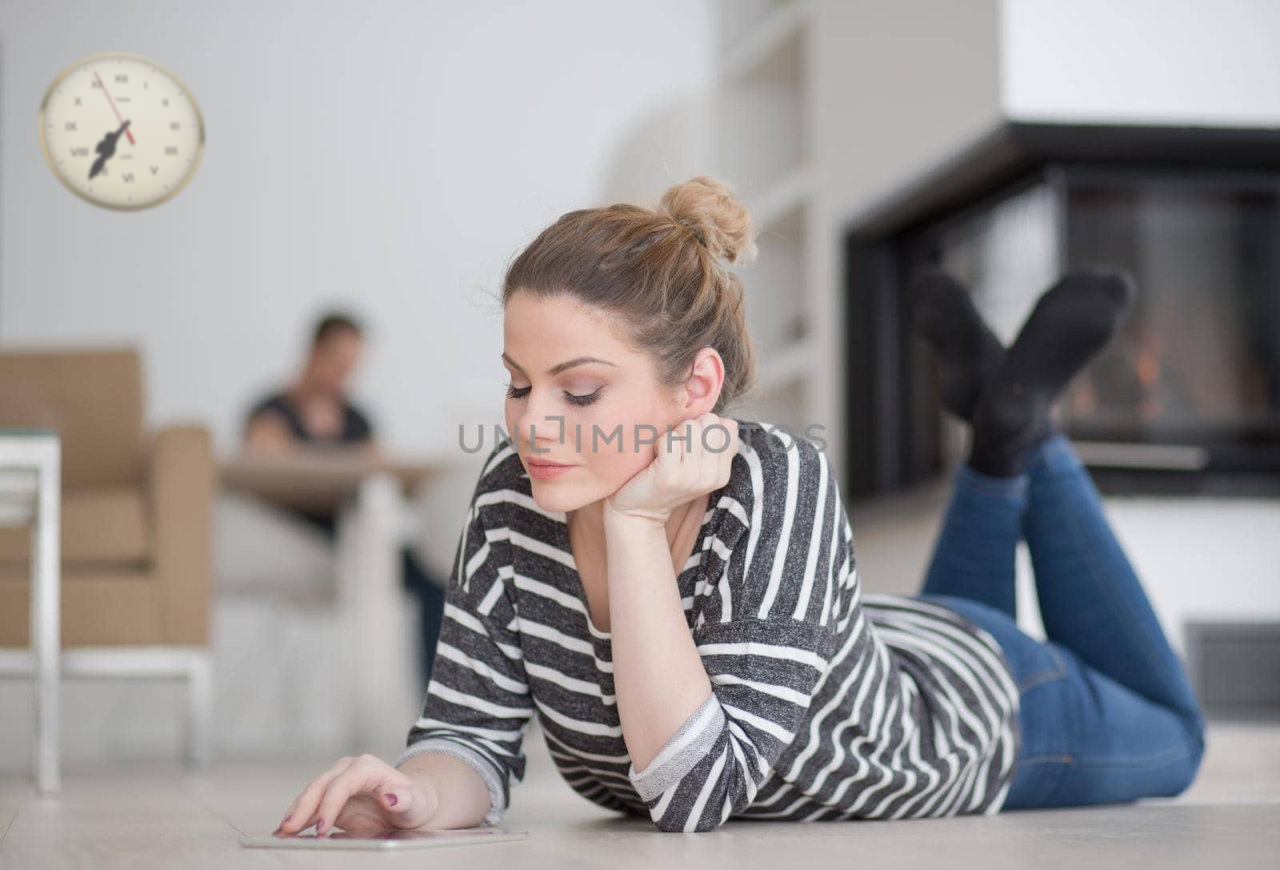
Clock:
7:35:56
